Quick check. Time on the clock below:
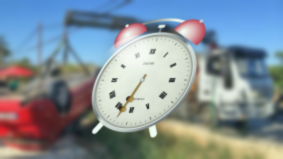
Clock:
6:33
